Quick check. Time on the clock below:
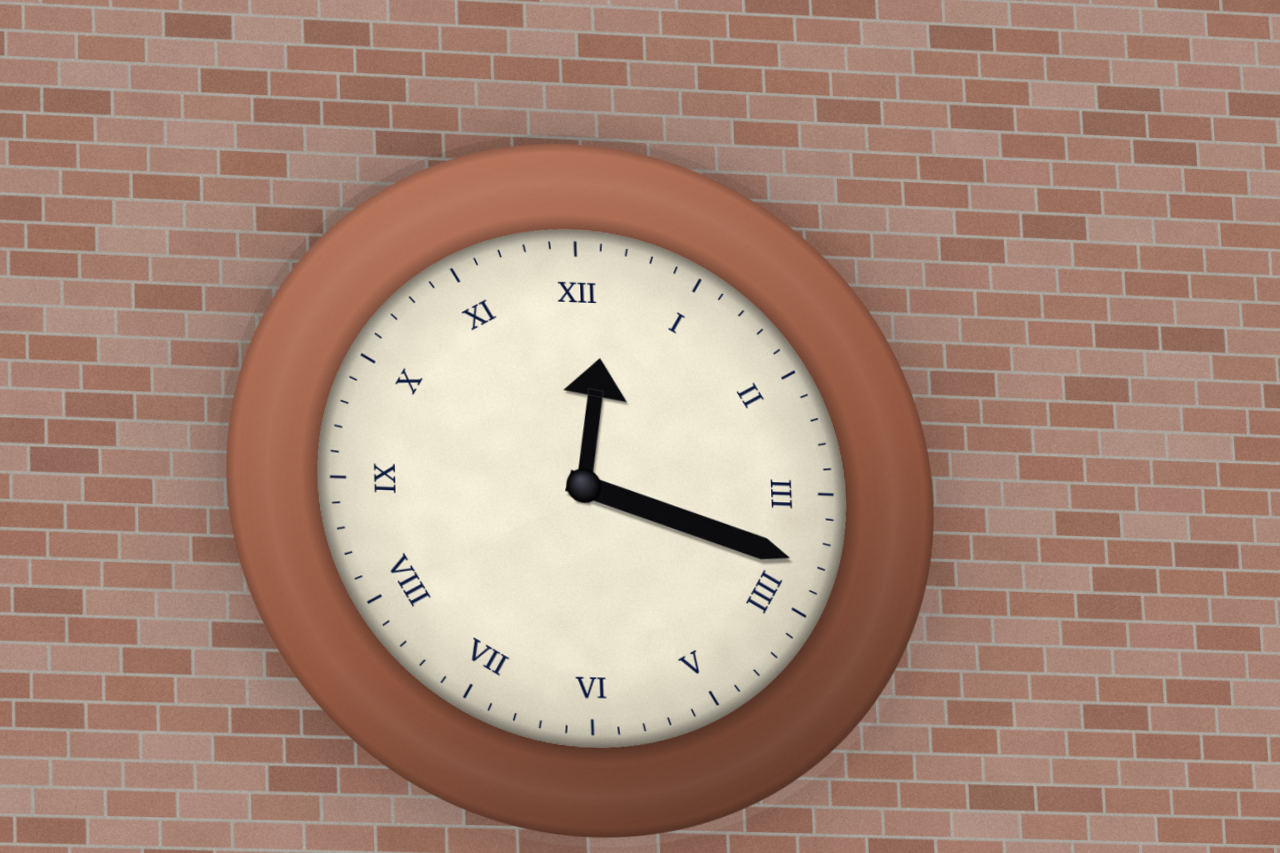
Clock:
12:18
